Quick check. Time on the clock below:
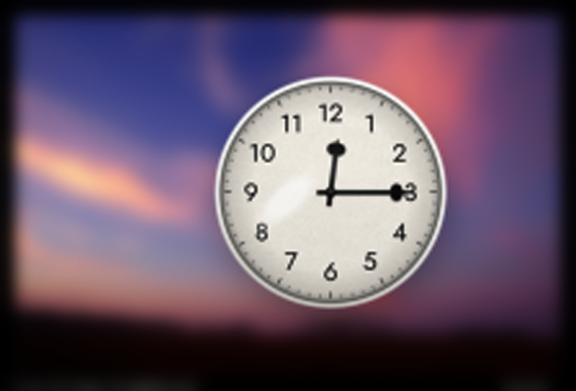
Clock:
12:15
